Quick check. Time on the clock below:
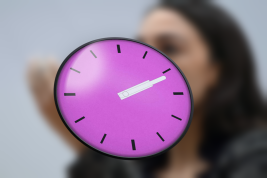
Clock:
2:11
